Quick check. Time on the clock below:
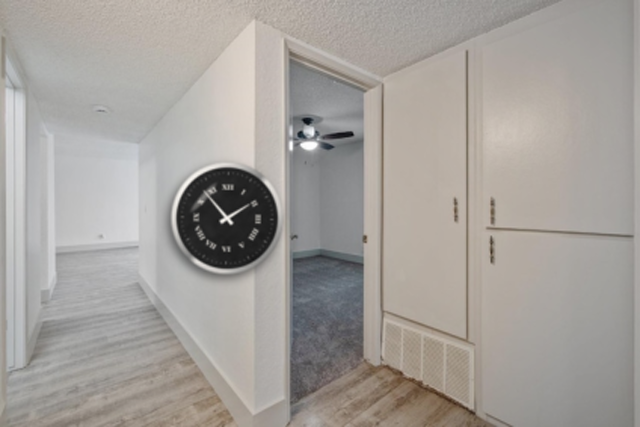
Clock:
1:53
